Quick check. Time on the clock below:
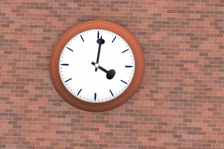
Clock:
4:01
